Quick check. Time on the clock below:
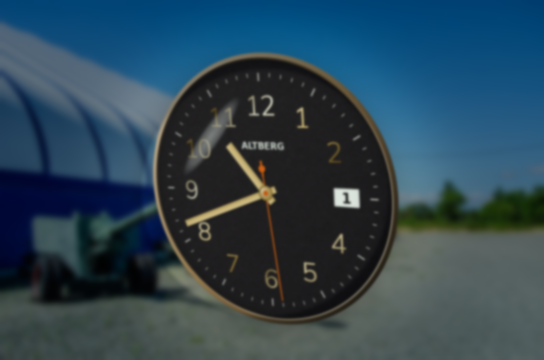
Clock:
10:41:29
